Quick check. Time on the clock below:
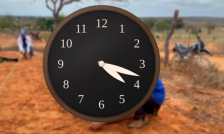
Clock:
4:18
